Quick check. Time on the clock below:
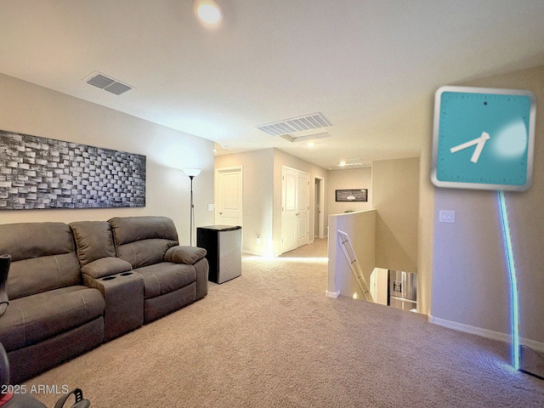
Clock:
6:41
